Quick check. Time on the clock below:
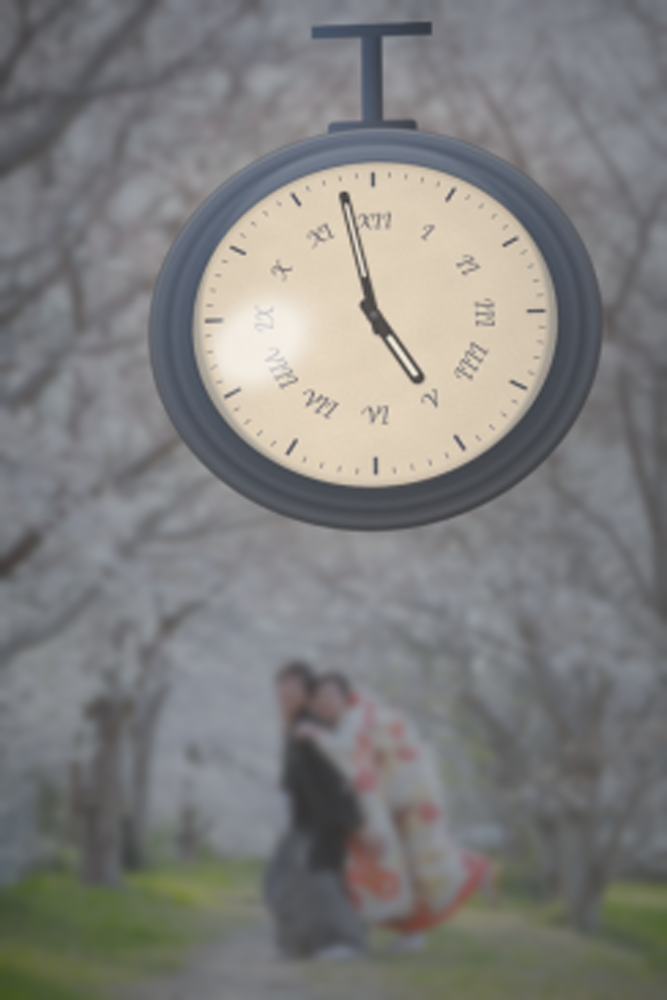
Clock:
4:58
